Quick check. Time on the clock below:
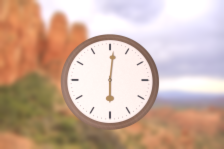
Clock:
6:01
